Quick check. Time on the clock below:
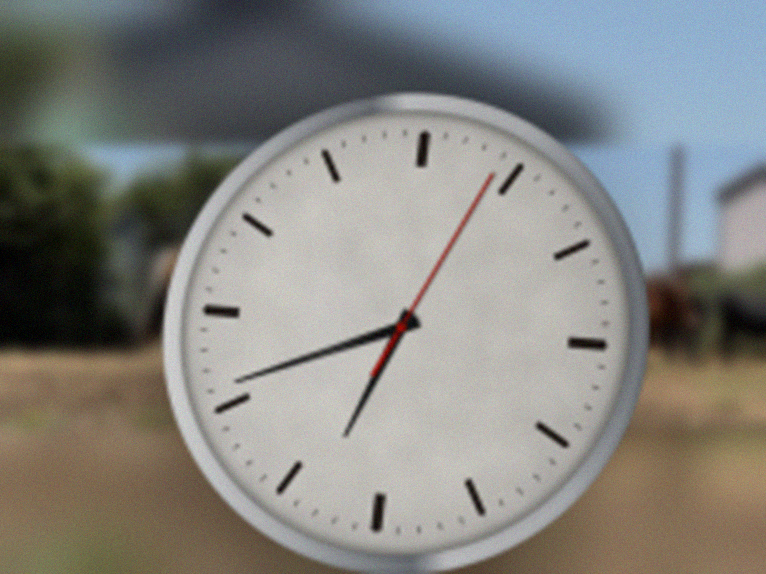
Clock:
6:41:04
